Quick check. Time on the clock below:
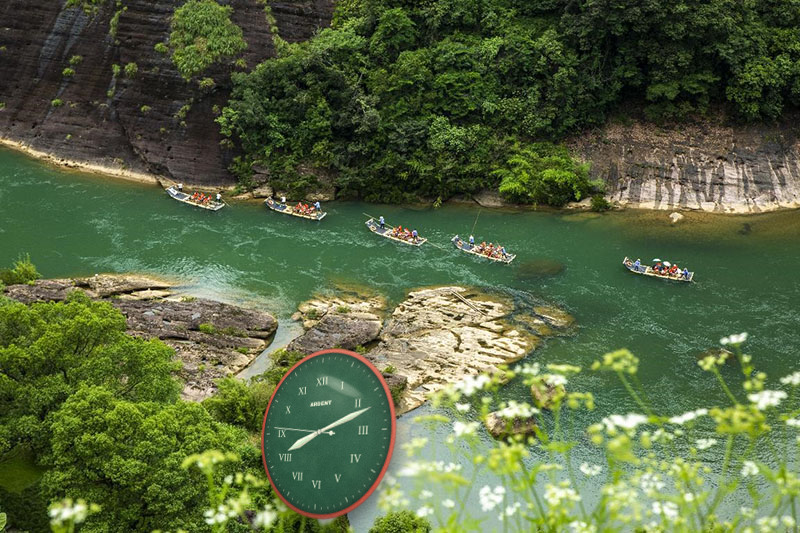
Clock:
8:11:46
